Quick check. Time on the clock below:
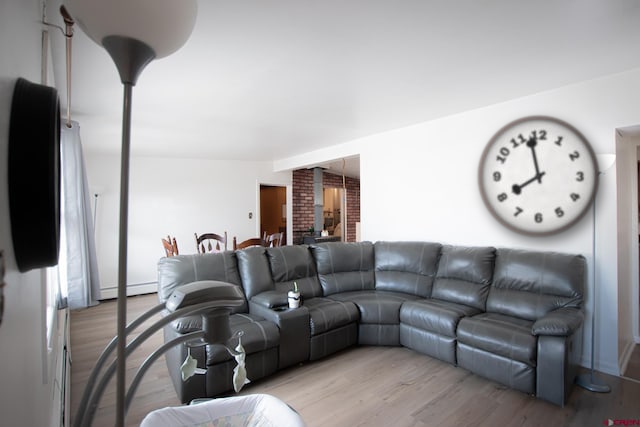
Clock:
7:58
